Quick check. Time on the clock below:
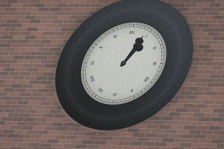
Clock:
1:04
